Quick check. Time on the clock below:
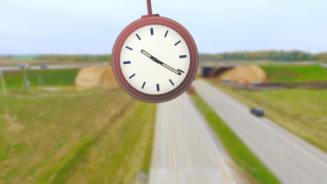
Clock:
10:21
